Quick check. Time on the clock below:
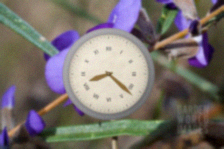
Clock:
8:22
